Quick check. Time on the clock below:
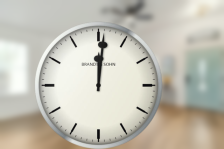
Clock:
12:01
